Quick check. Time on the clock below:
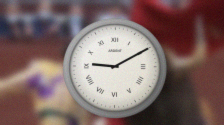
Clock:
9:10
